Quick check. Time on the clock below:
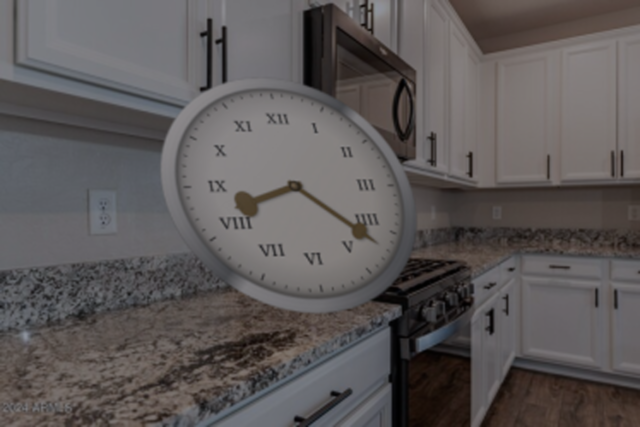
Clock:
8:22
